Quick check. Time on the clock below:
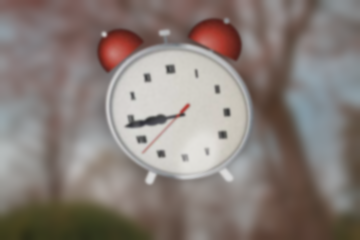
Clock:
8:43:38
